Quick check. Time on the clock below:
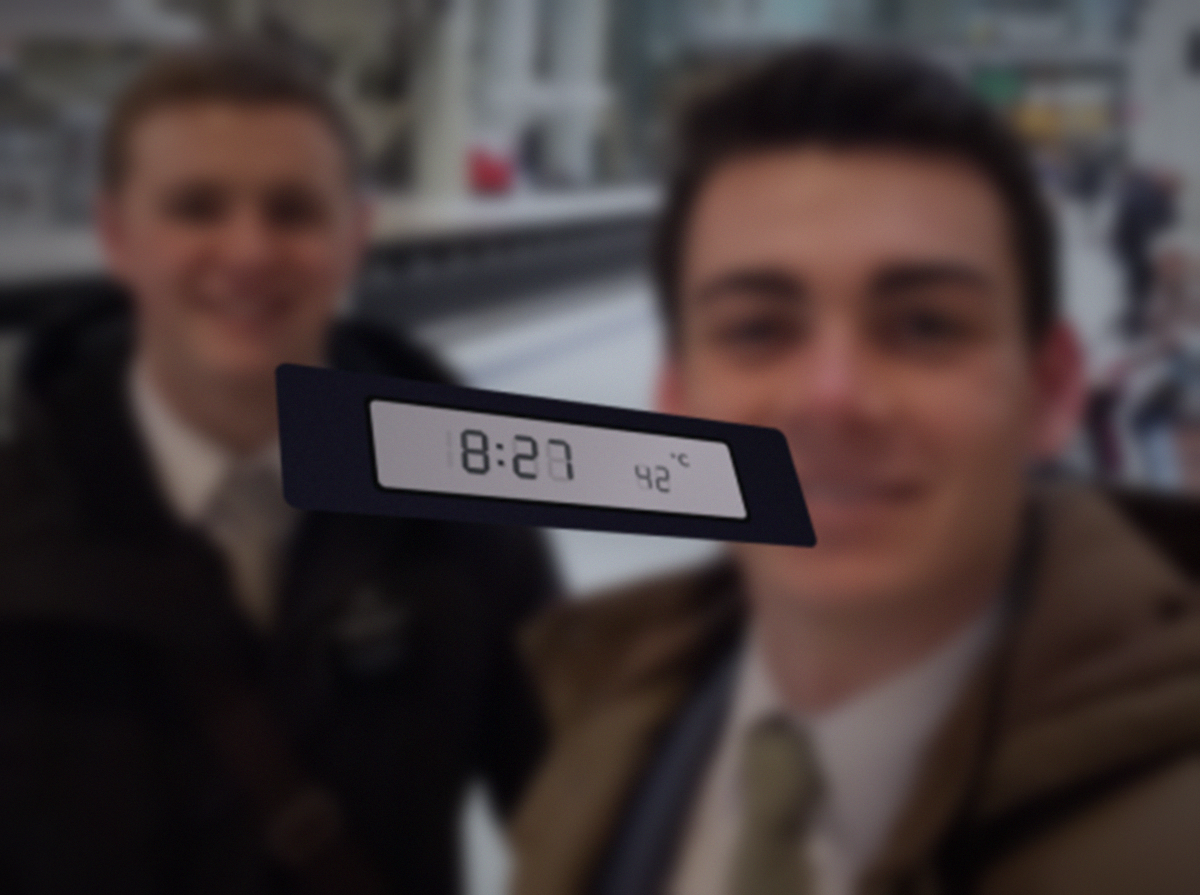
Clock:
8:27
